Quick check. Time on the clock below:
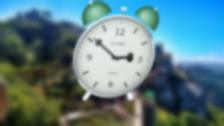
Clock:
2:51
